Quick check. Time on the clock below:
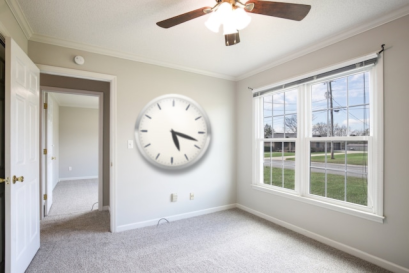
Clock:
5:18
